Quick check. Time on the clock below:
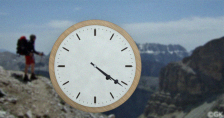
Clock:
4:21
